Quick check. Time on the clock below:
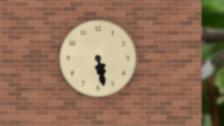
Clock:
5:28
